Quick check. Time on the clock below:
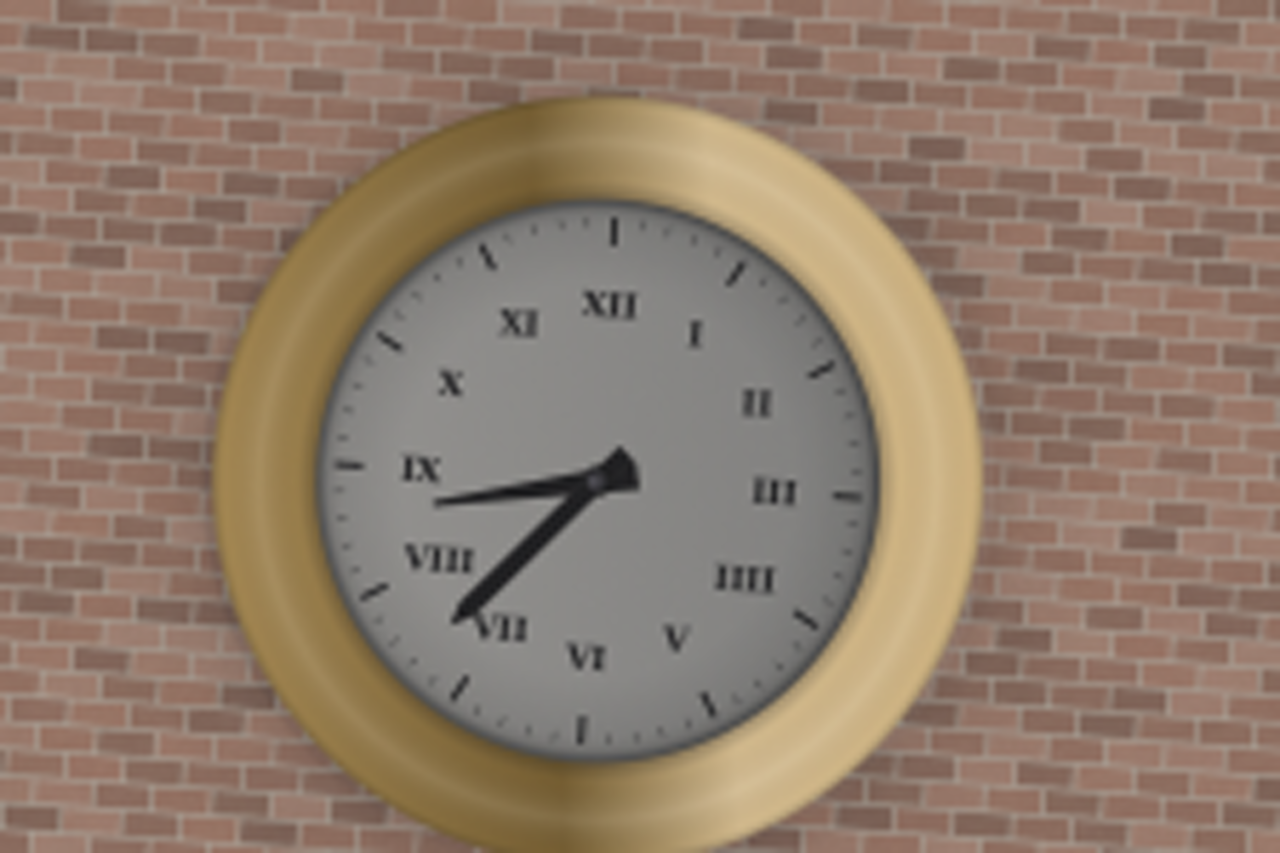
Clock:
8:37
